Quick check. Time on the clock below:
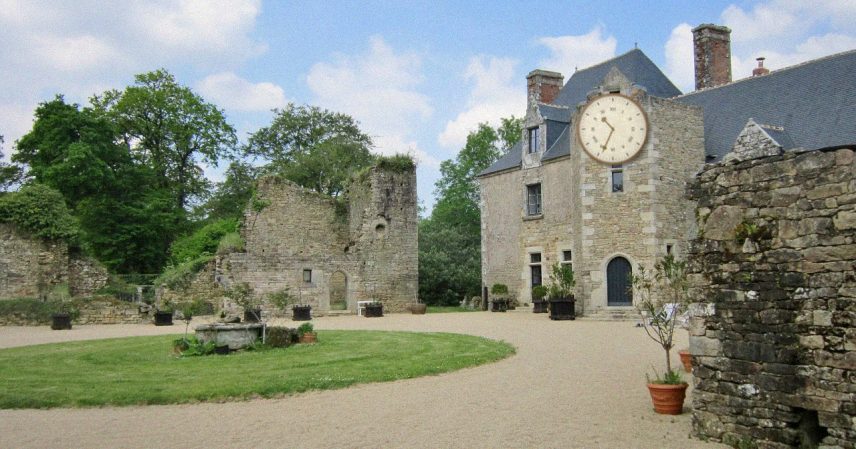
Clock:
10:34
